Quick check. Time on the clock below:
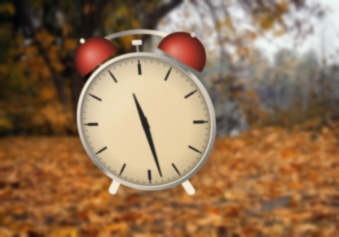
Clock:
11:28
